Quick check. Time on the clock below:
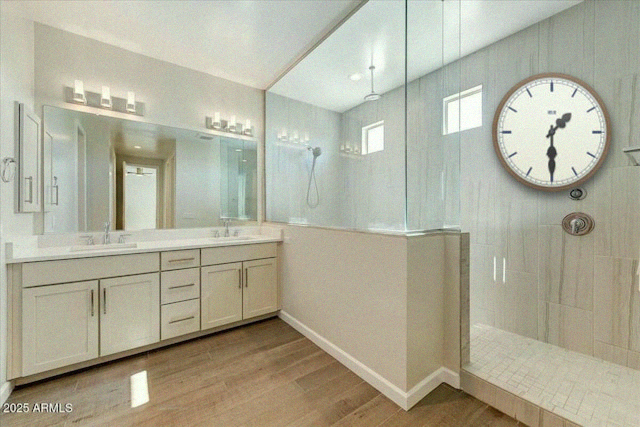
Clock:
1:30
